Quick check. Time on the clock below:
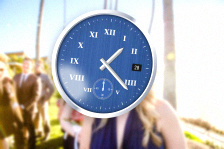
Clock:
1:22
